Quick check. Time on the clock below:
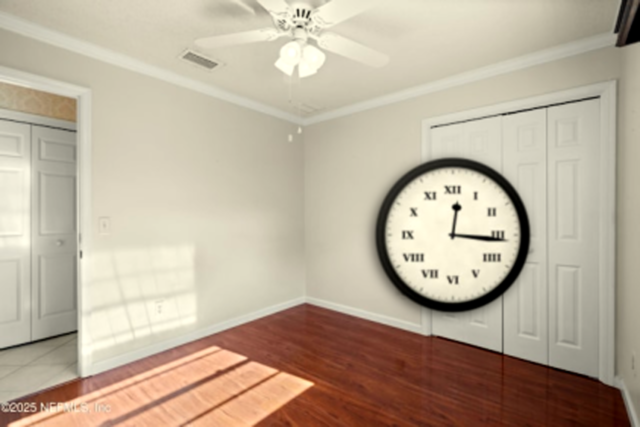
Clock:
12:16
